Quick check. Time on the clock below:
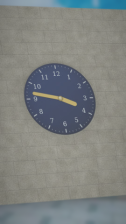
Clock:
3:47
